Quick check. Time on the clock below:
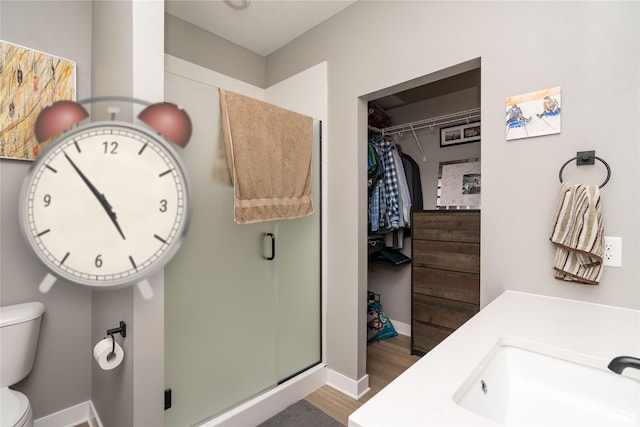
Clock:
4:52:53
